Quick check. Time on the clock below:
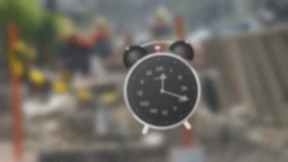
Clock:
12:19
